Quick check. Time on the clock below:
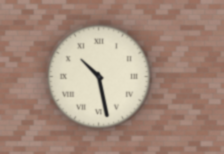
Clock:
10:28
